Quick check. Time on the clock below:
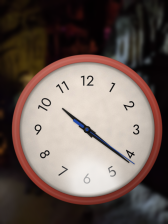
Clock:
10:21:21
